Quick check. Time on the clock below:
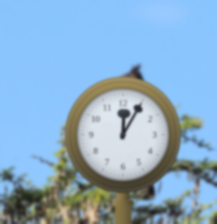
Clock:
12:05
